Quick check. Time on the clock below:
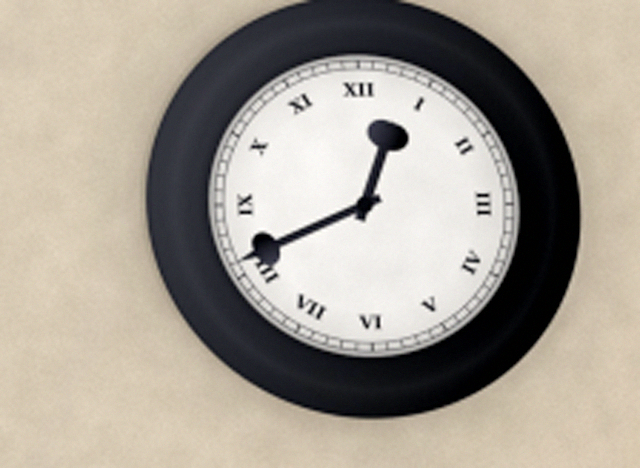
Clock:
12:41
